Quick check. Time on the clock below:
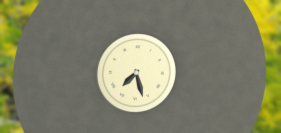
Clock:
7:27
